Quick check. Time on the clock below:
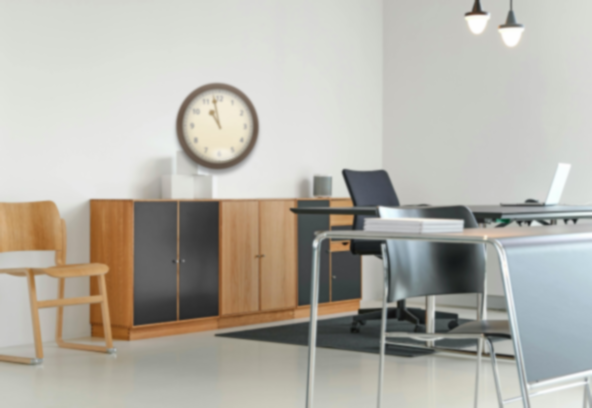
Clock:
10:58
